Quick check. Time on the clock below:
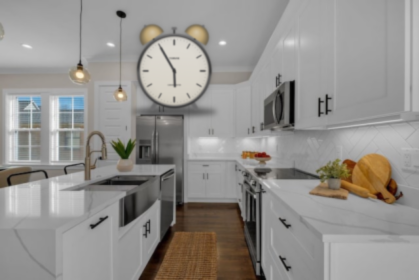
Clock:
5:55
